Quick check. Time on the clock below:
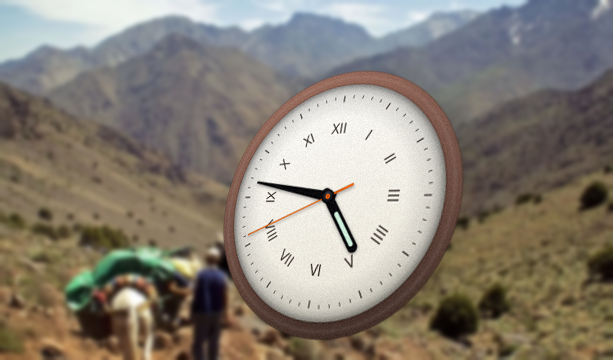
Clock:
4:46:41
